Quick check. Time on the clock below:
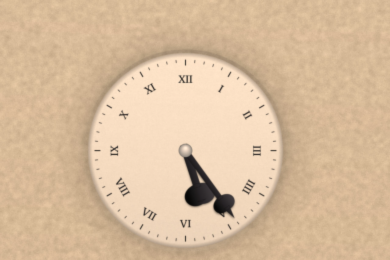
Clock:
5:24
